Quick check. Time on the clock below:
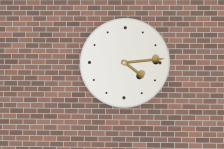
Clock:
4:14
